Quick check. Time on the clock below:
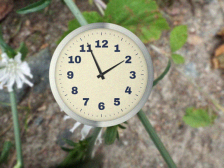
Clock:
1:56
